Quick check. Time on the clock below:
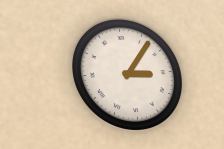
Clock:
3:07
